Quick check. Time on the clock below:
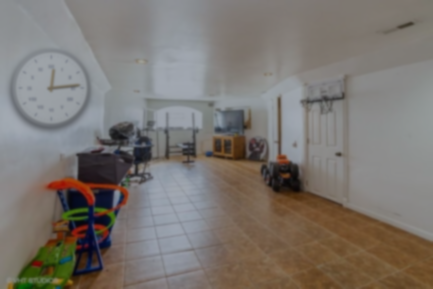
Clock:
12:14
